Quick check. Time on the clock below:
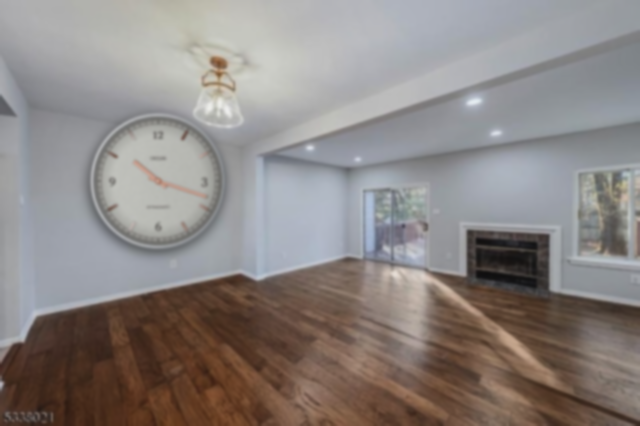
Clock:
10:18
